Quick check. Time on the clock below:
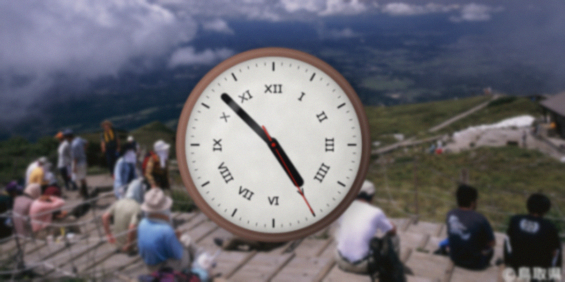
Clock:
4:52:25
